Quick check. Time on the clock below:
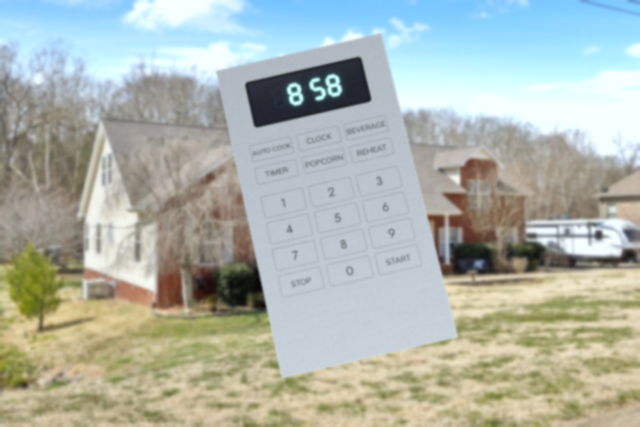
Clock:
8:58
